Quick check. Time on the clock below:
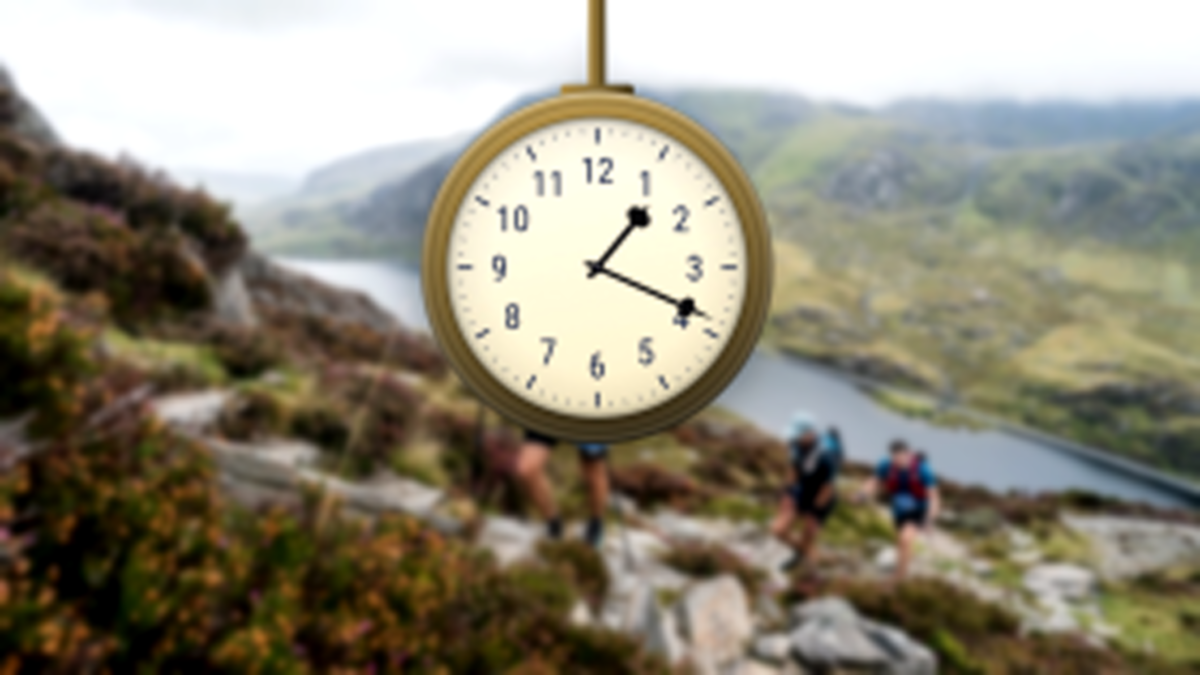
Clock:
1:19
